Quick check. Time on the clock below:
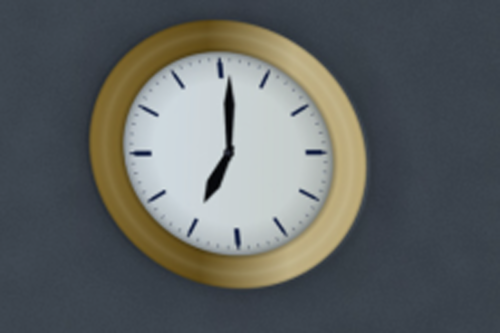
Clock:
7:01
